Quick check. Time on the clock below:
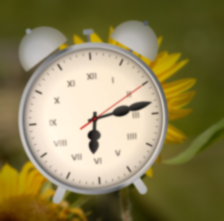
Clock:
6:13:10
